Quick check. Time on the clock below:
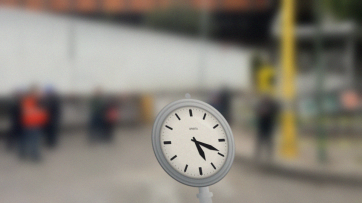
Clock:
5:19
